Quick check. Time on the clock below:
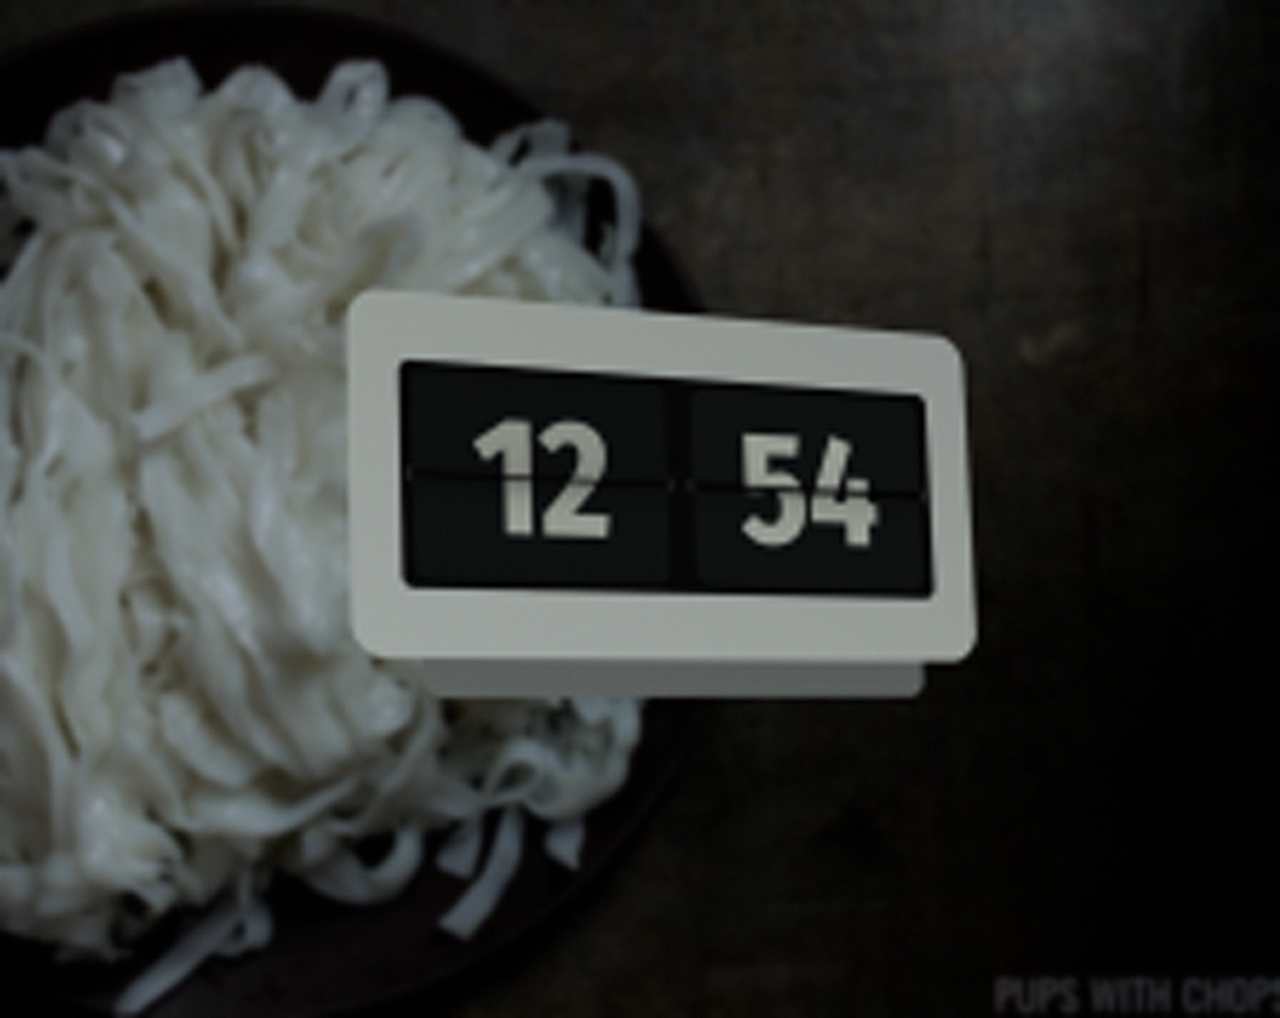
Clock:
12:54
